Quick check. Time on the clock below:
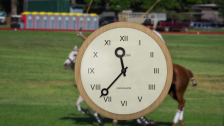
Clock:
11:37
